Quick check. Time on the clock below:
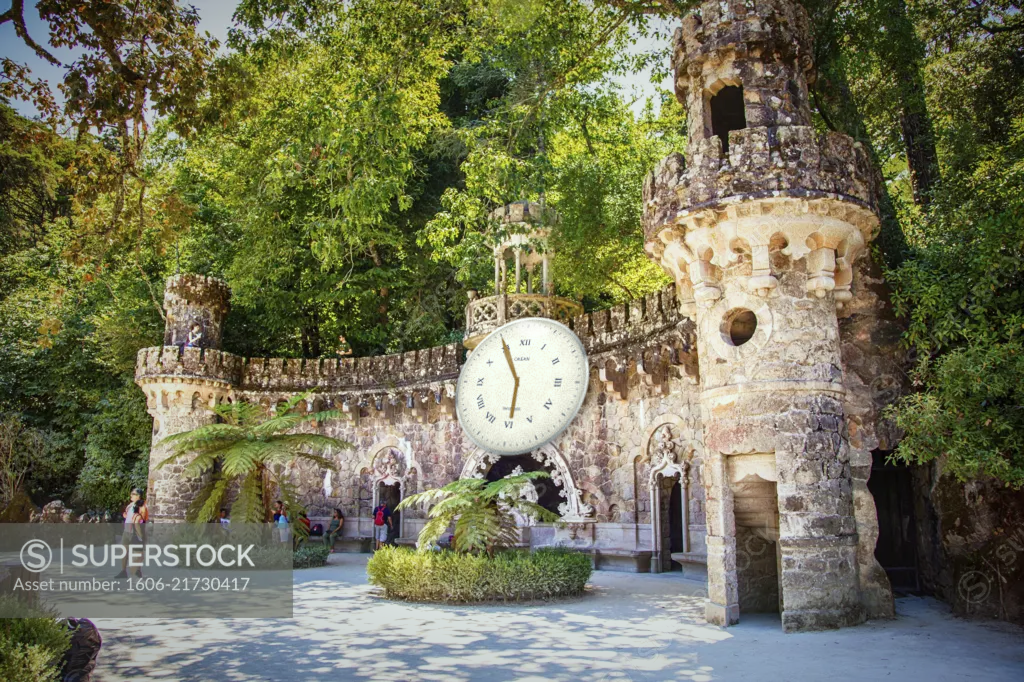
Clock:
5:55
